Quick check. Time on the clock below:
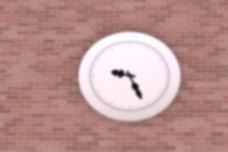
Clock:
9:26
